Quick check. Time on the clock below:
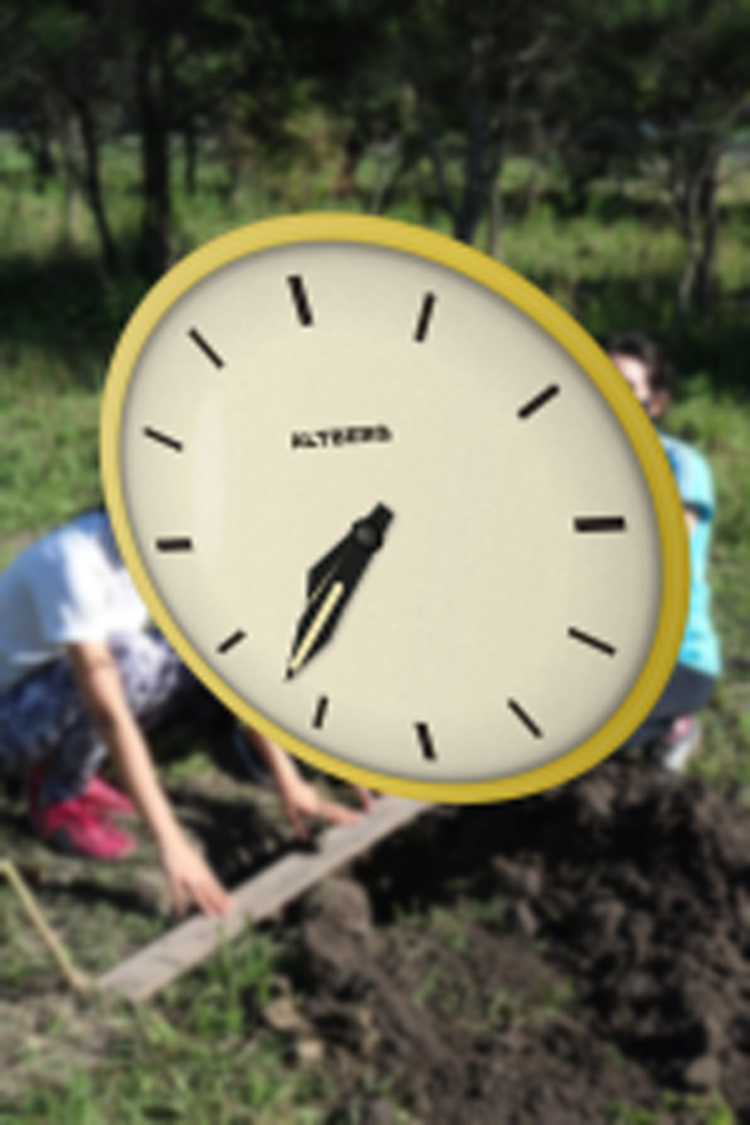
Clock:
7:37
